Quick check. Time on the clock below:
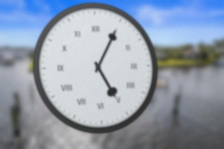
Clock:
5:05
